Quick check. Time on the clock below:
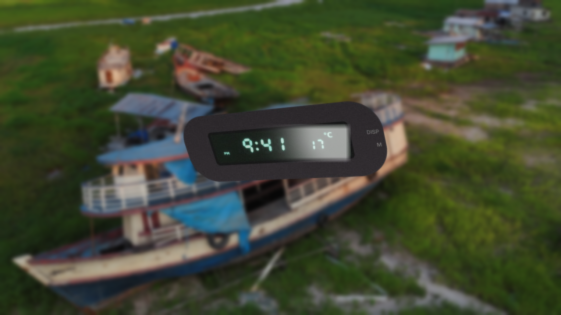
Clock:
9:41
